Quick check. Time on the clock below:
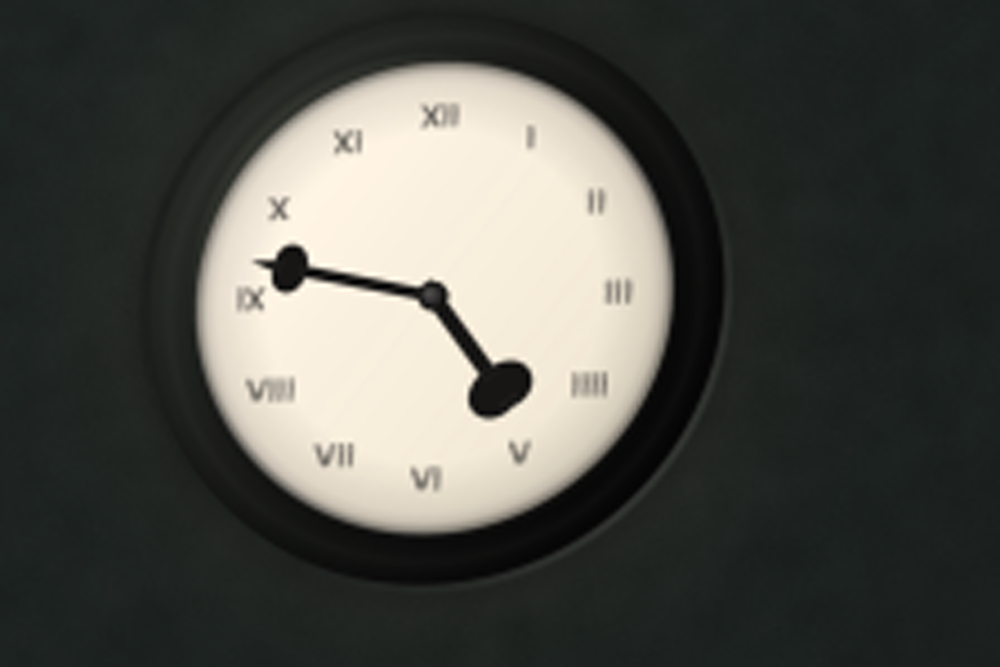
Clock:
4:47
